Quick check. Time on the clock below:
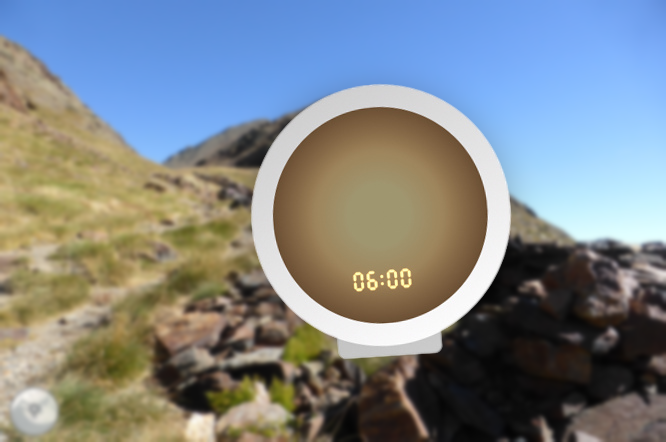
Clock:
6:00
